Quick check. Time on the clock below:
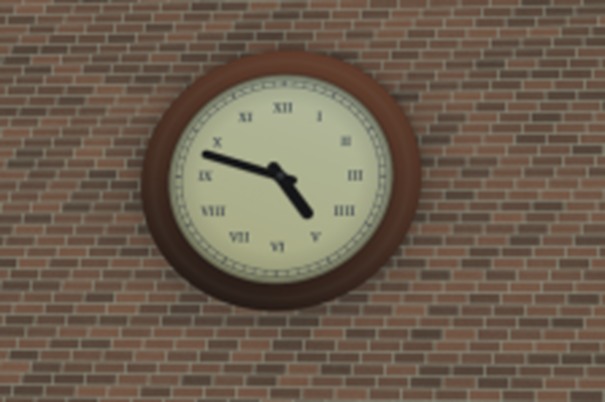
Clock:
4:48
